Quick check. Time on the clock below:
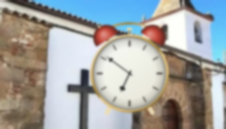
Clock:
6:51
